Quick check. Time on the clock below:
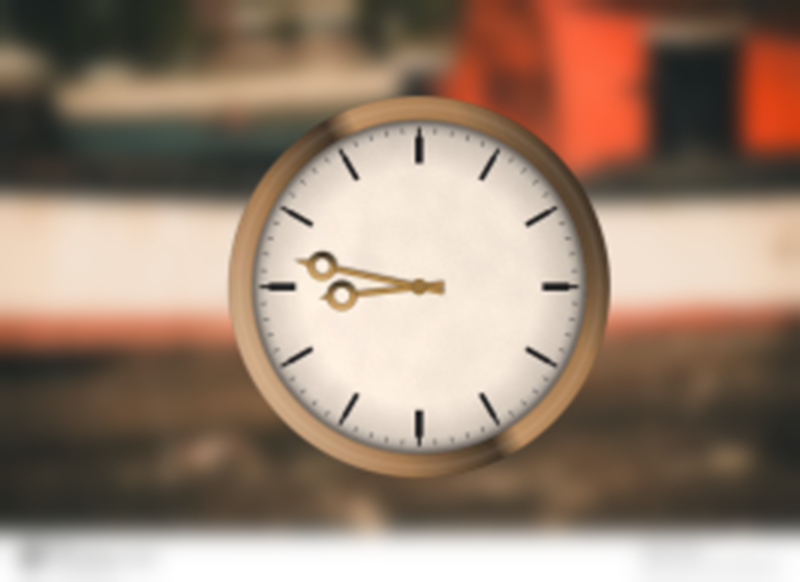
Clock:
8:47
